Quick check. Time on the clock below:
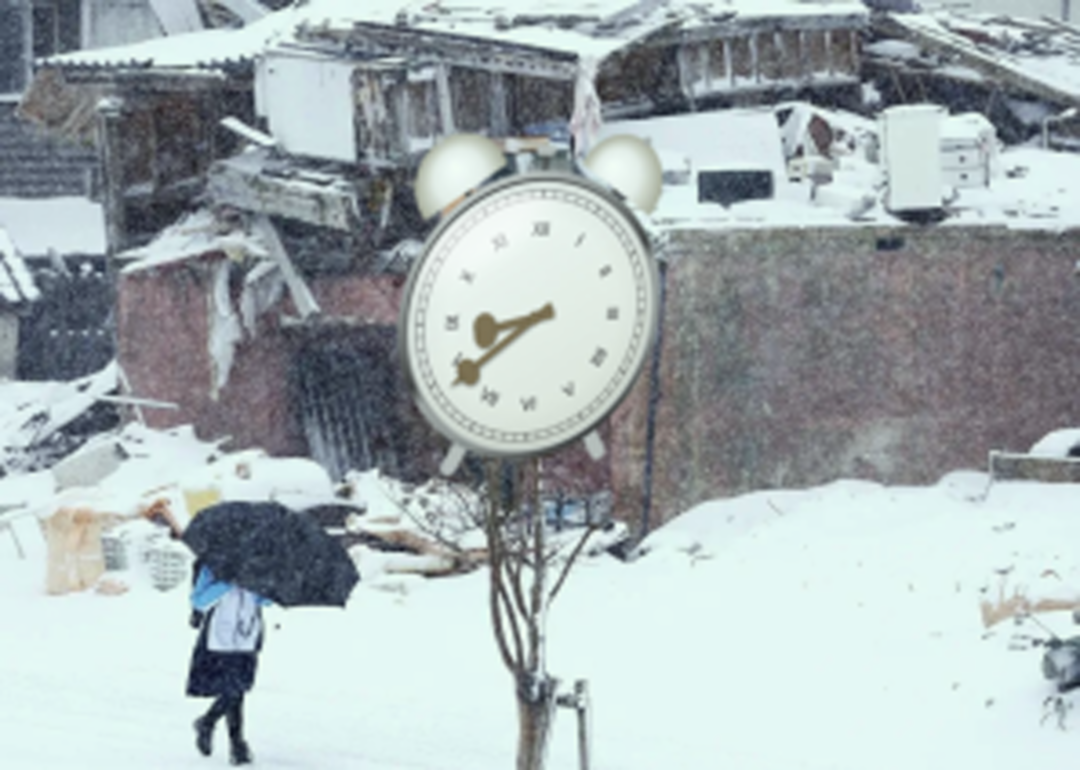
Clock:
8:39
